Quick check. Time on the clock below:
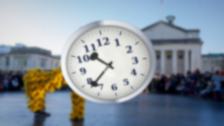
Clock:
10:38
